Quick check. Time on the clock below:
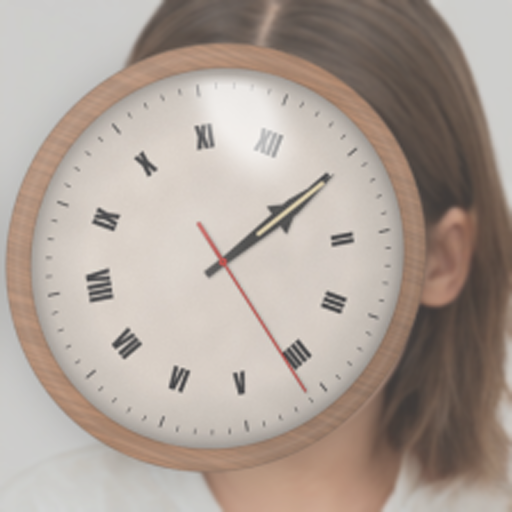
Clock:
1:05:21
